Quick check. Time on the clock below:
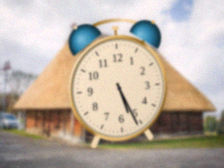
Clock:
5:26
